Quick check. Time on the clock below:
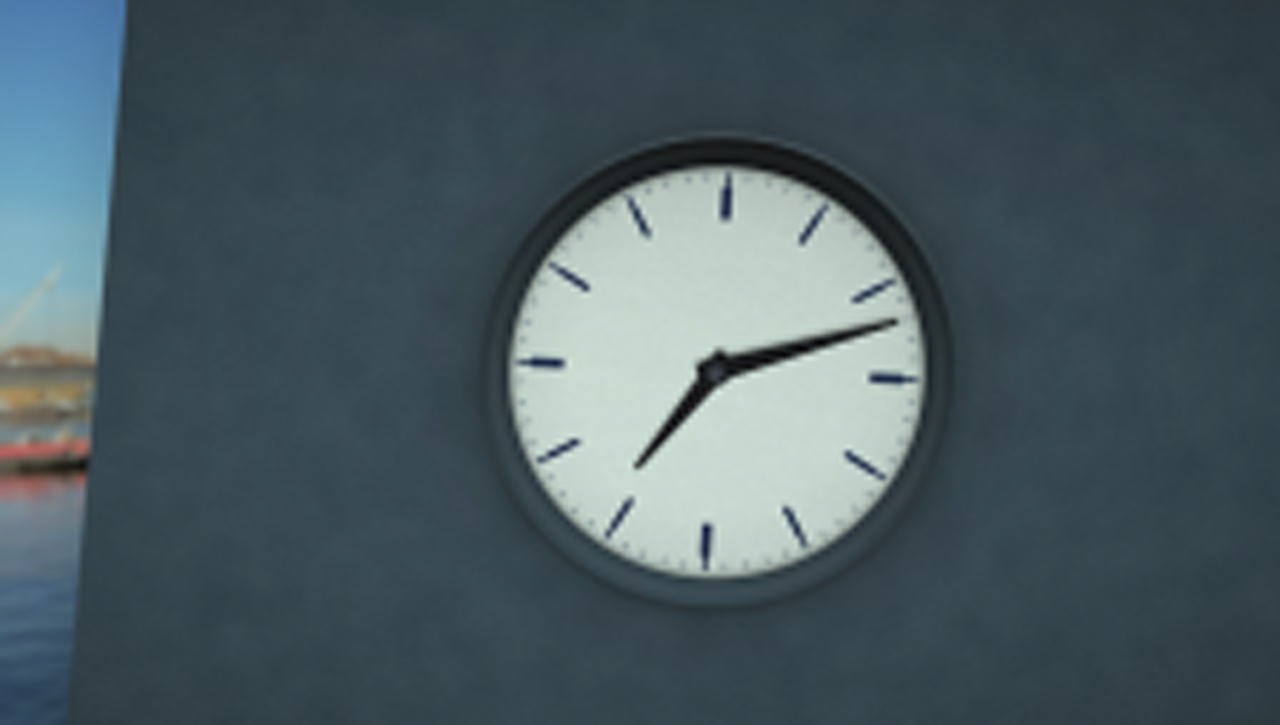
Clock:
7:12
